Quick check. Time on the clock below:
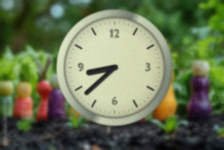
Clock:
8:38
